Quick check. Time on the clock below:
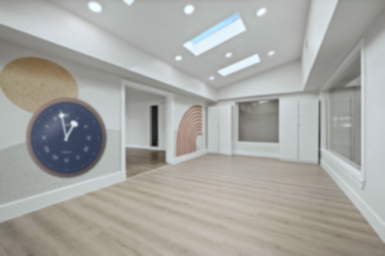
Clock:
12:58
